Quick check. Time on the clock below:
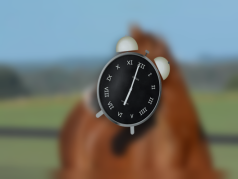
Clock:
5:59
